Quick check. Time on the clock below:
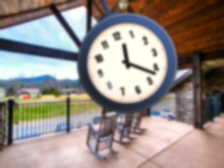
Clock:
12:22
